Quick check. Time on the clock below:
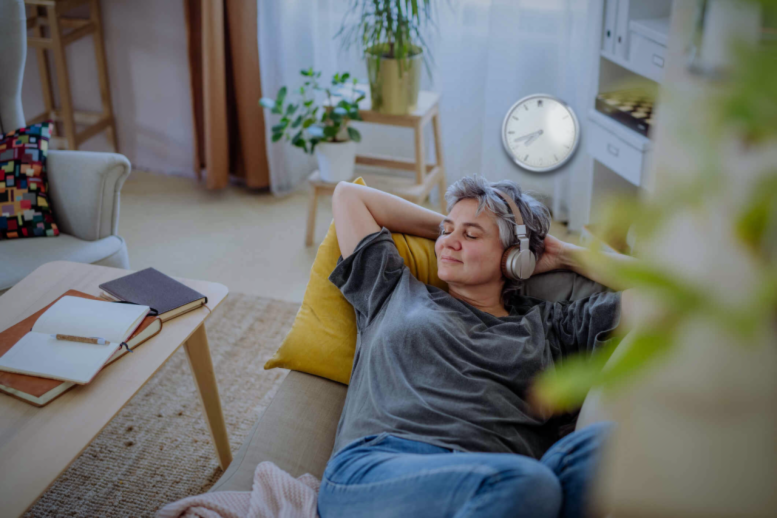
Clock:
7:42
